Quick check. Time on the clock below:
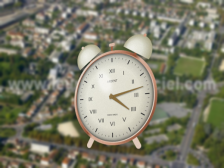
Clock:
4:13
